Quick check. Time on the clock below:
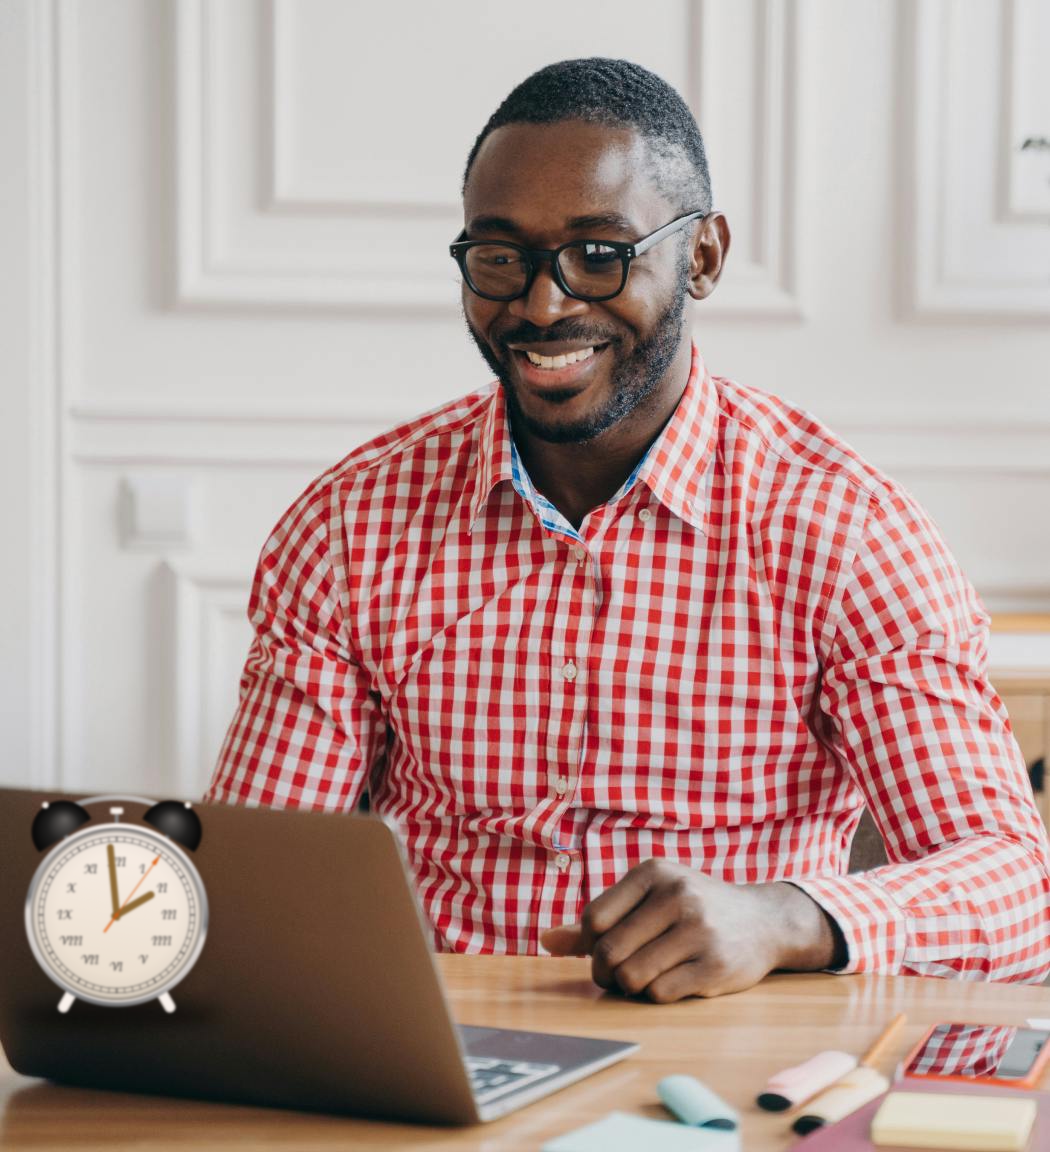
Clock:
1:59:06
